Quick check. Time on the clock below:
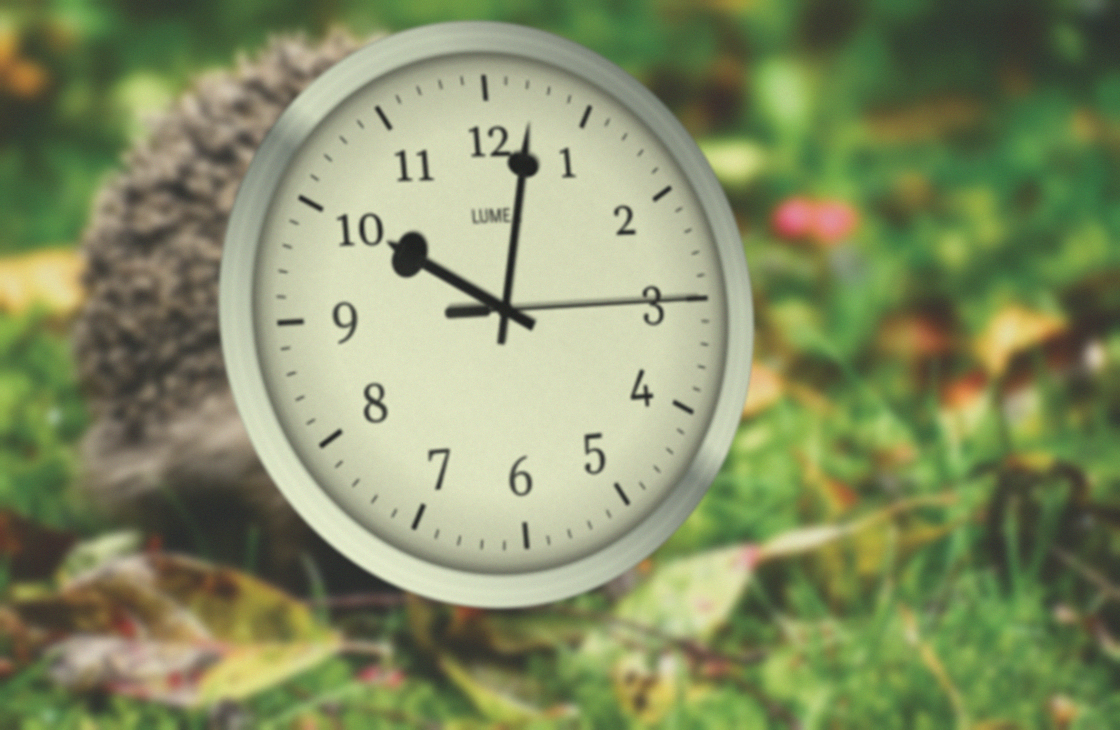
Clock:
10:02:15
